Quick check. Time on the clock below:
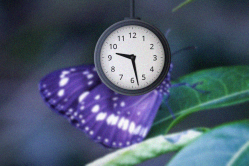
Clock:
9:28
